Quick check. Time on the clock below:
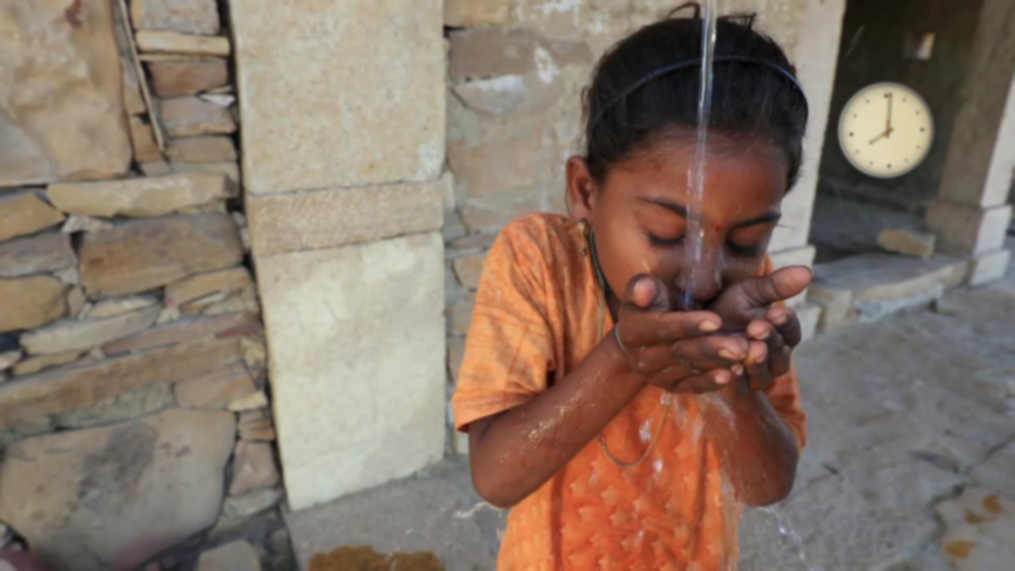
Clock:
8:01
